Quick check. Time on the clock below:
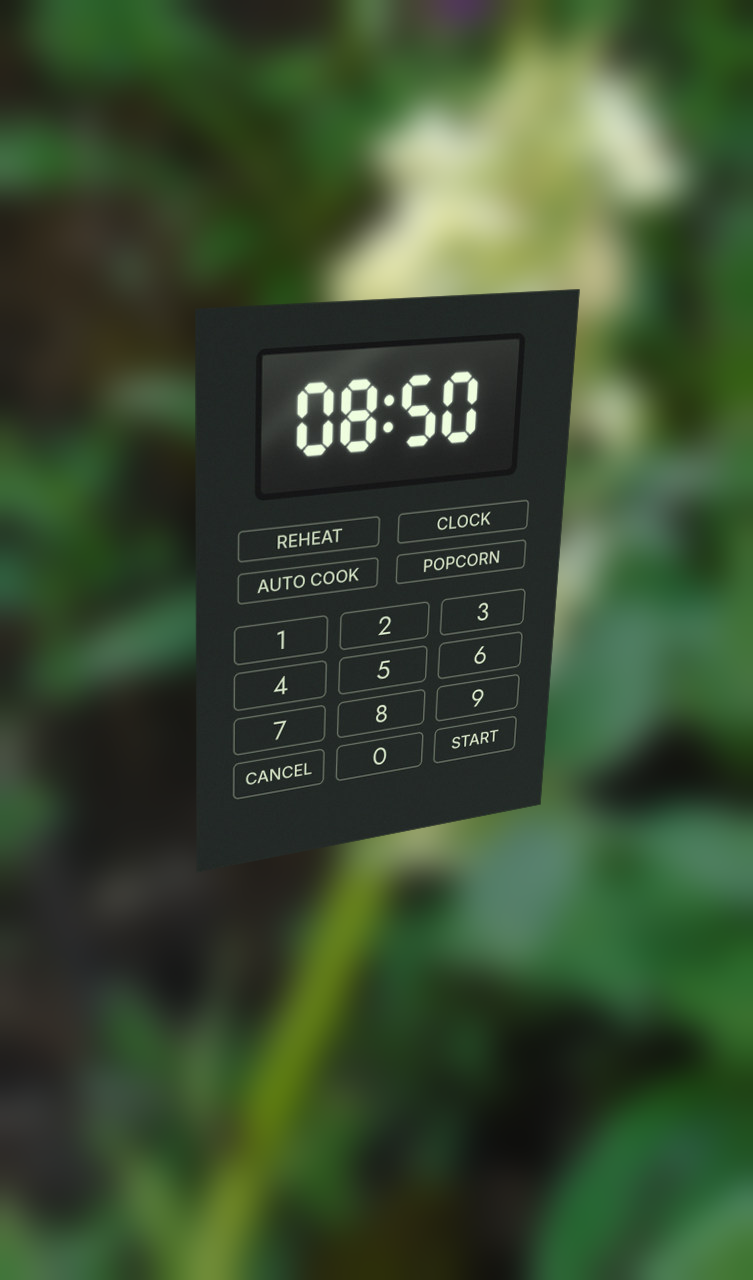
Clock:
8:50
